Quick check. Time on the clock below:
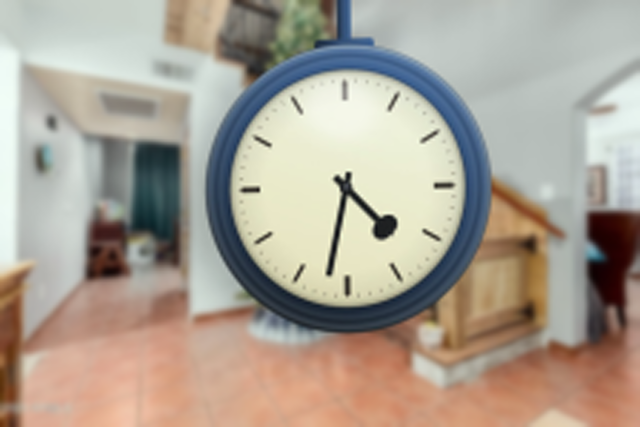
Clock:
4:32
